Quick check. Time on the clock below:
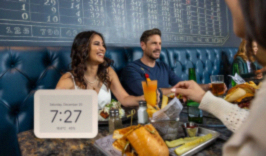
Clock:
7:27
